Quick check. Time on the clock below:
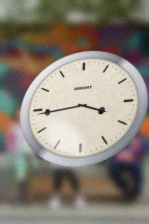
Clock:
3:44
